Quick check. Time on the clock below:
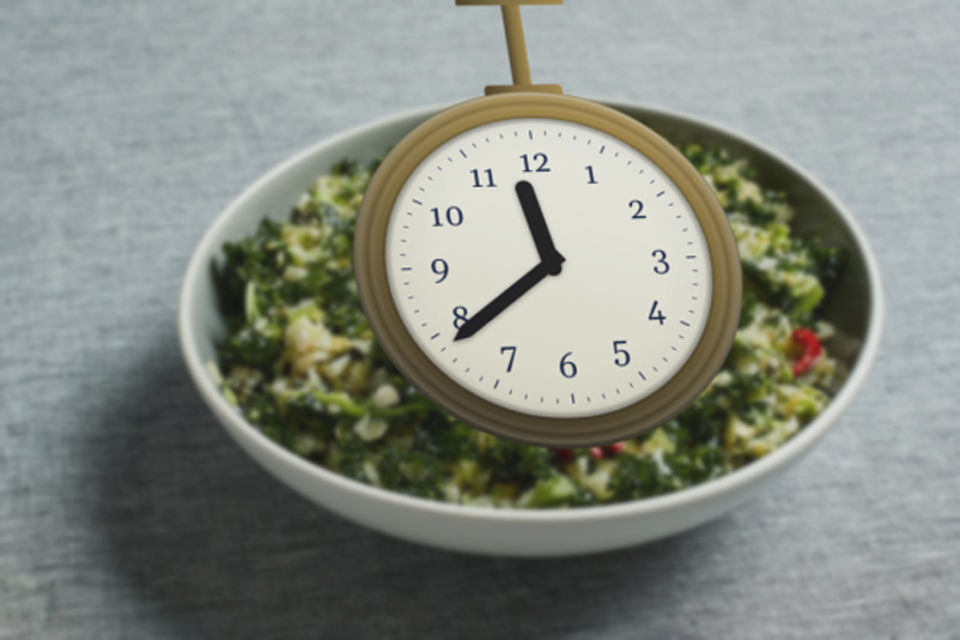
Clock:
11:39
